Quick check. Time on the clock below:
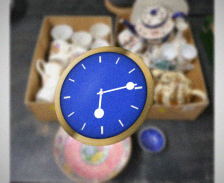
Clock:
6:14
